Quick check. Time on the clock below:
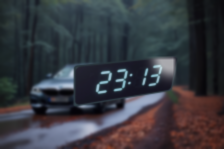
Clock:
23:13
